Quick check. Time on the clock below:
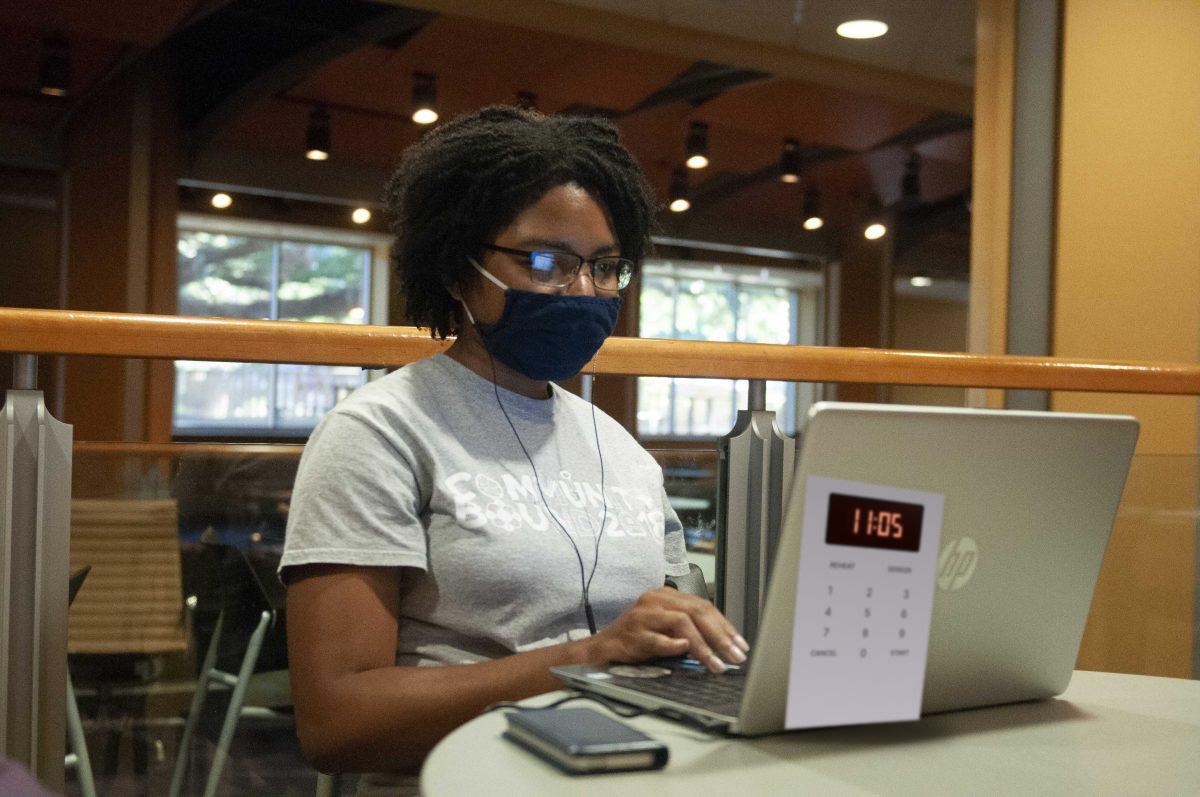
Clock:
11:05
